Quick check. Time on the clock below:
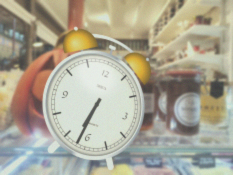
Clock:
6:32
